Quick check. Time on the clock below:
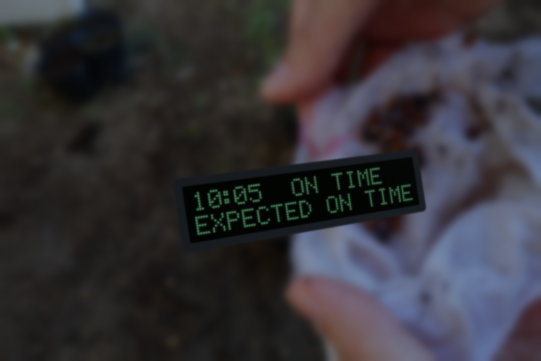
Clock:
10:05
